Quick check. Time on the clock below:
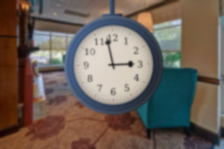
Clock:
2:58
